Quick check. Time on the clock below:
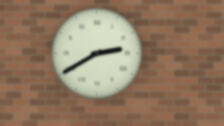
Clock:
2:40
